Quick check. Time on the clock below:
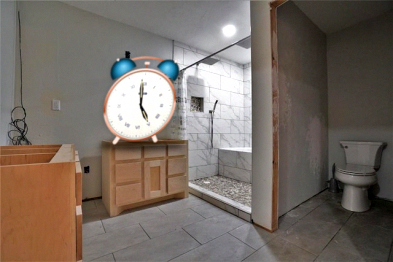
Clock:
4:59
